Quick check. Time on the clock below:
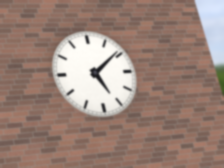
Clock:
5:09
